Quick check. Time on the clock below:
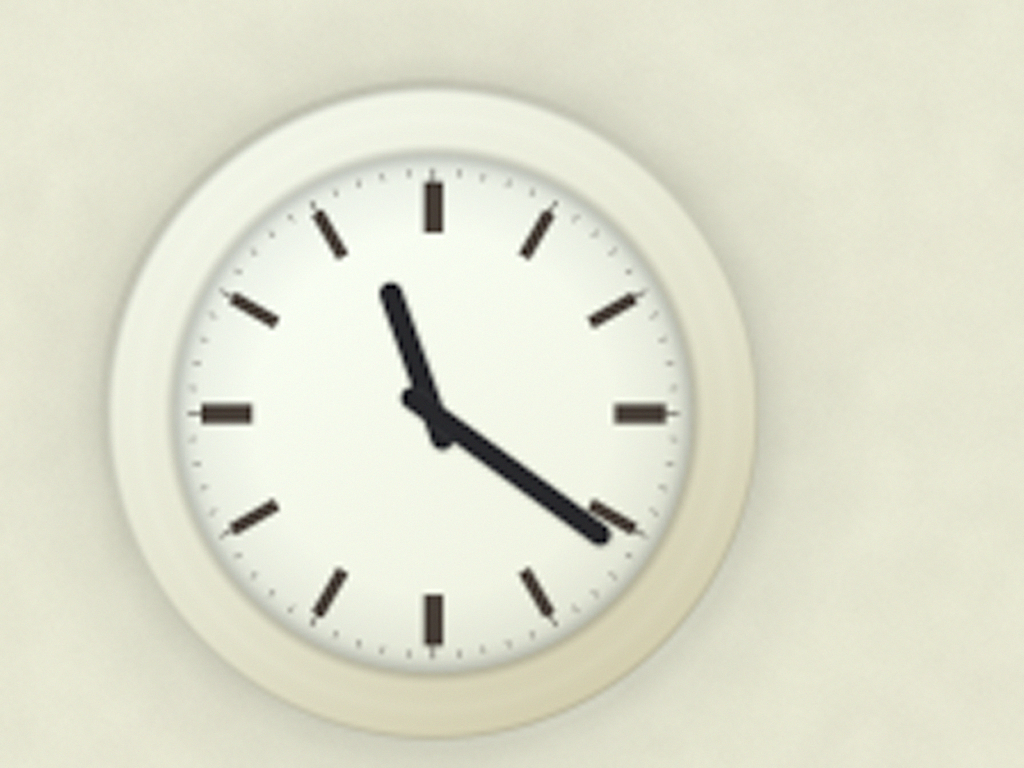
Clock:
11:21
